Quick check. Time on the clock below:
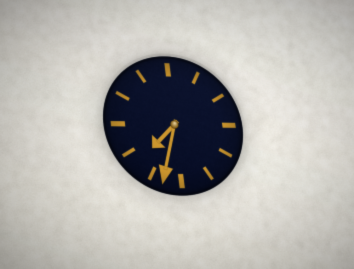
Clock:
7:33
